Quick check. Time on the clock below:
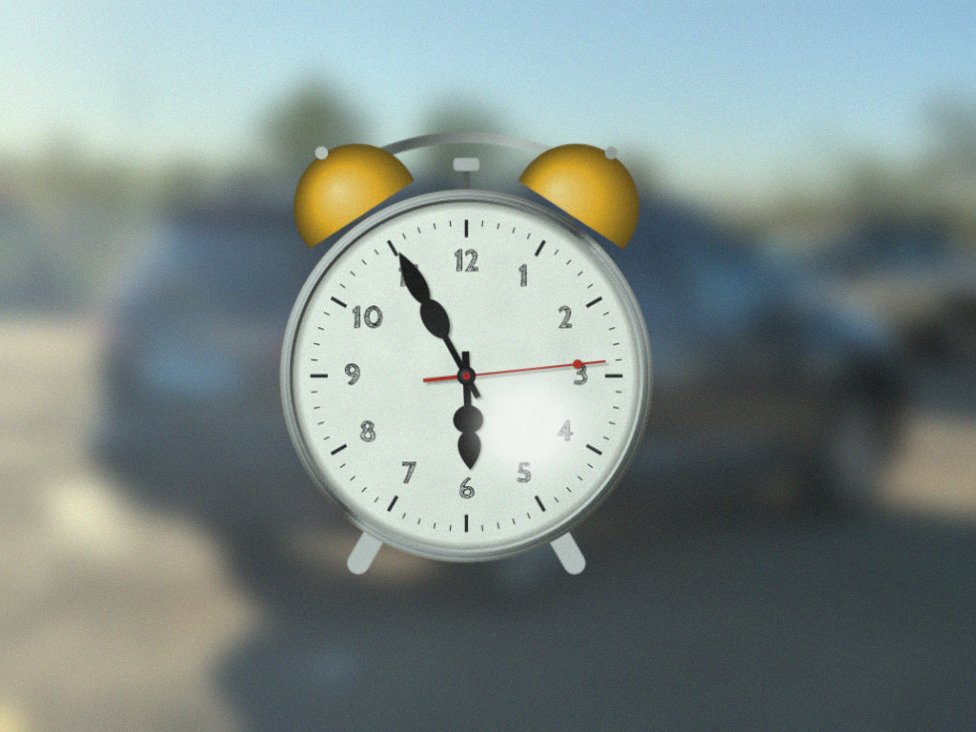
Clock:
5:55:14
